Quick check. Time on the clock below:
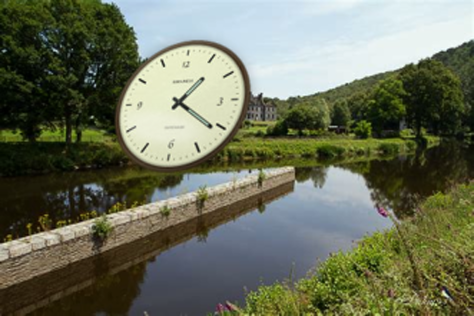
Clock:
1:21
